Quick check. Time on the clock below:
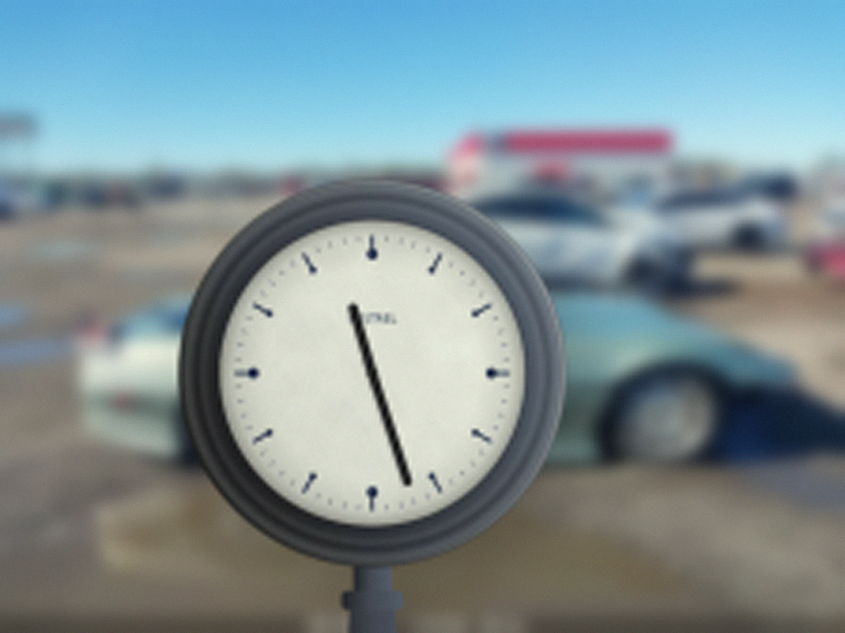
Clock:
11:27
